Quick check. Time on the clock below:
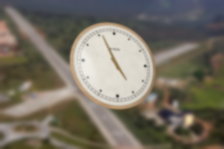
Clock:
4:56
